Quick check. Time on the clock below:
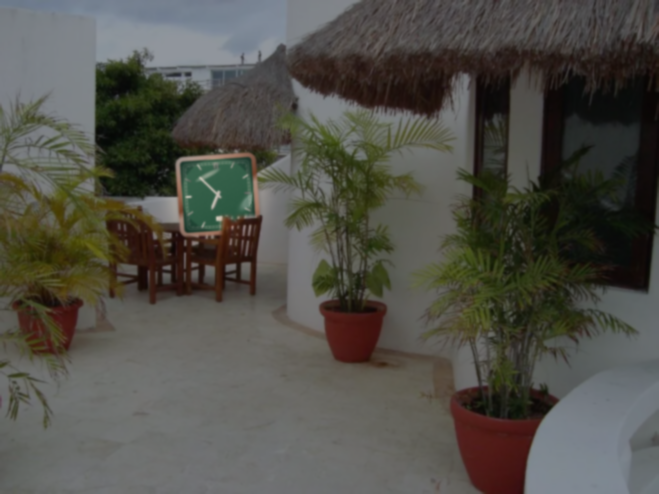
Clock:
6:53
